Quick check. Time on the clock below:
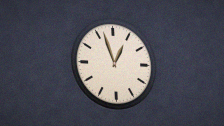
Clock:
12:57
